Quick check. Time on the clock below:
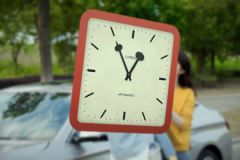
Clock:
12:55
